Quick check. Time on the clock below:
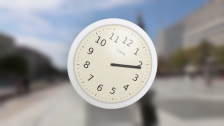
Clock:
2:11
